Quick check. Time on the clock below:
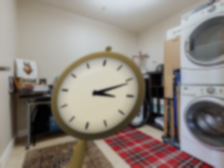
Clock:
3:11
